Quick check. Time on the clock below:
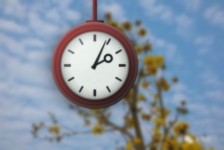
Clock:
2:04
